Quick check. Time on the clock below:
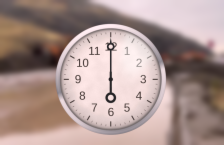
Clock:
6:00
